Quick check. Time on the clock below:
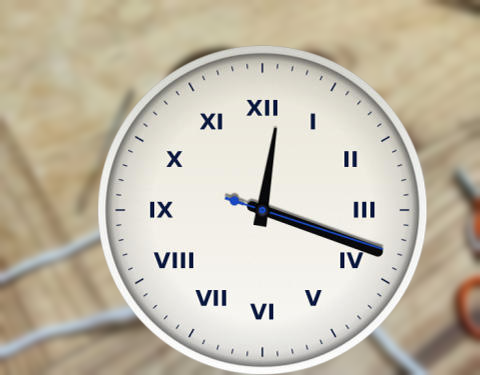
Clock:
12:18:18
